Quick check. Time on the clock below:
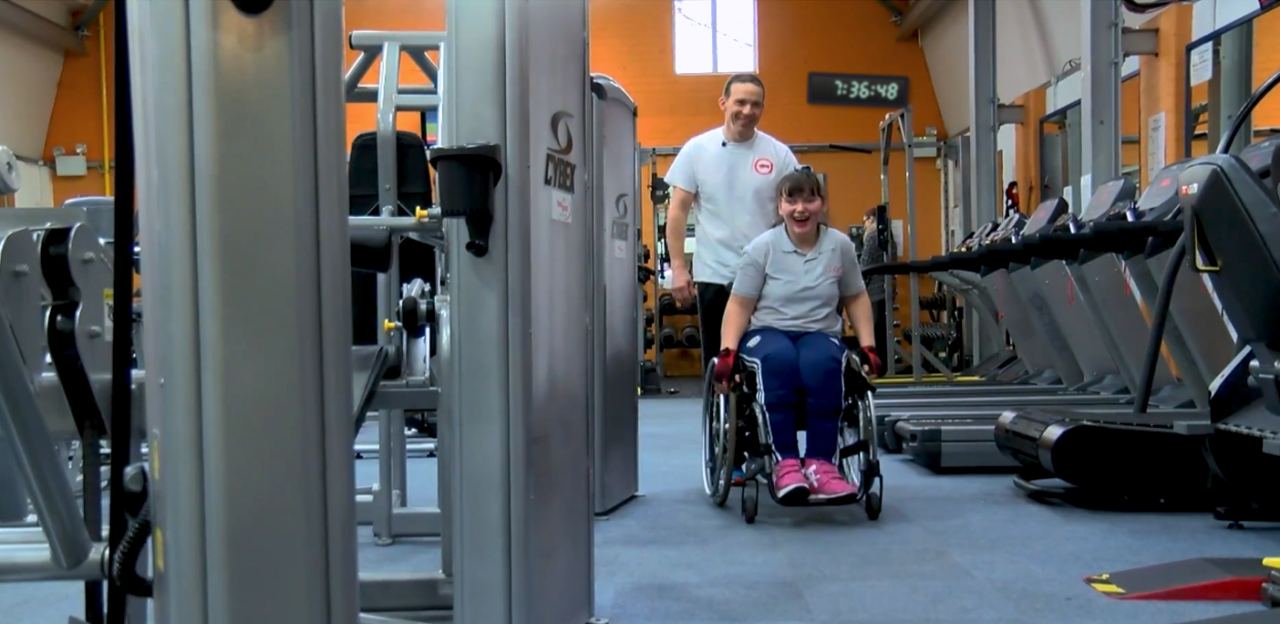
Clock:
7:36:48
